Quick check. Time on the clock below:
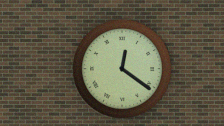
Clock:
12:21
